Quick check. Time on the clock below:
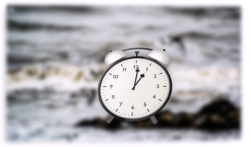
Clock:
1:01
